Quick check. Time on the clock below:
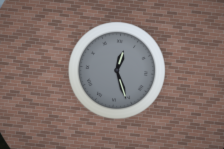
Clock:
12:26
